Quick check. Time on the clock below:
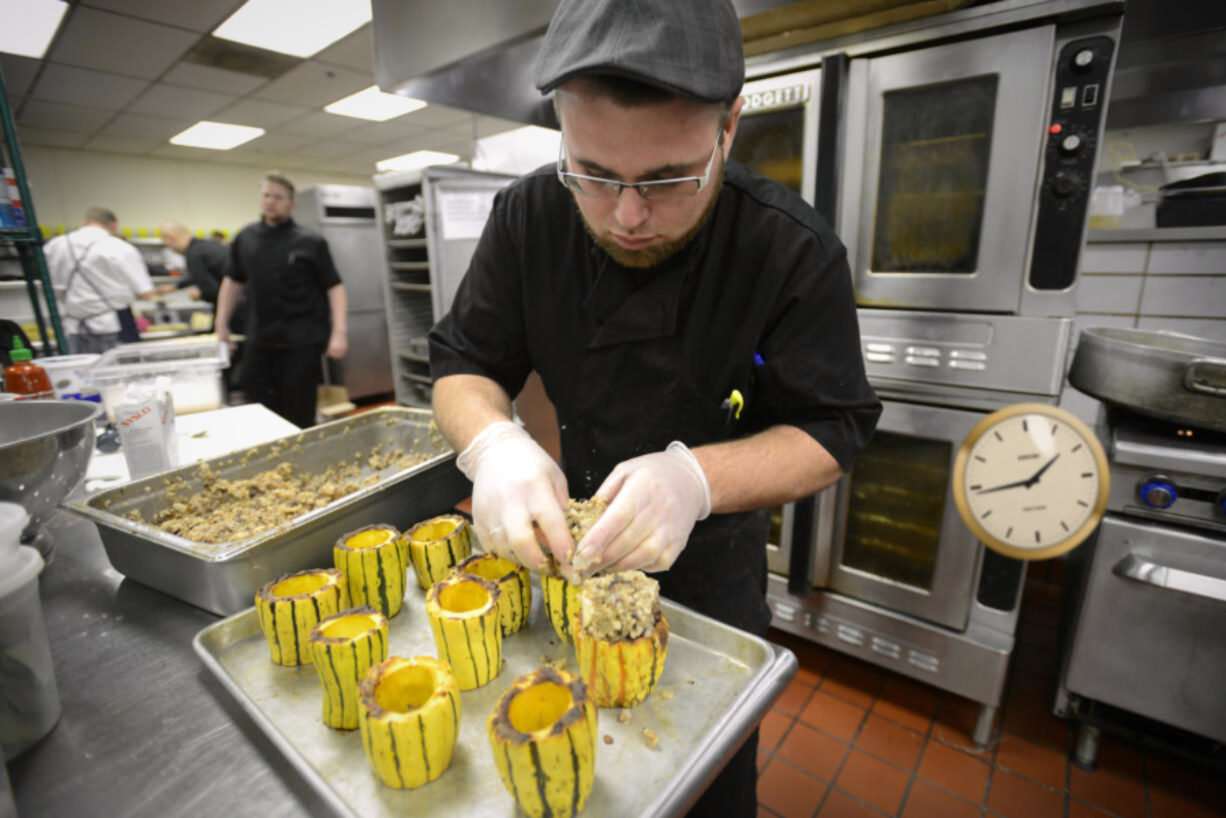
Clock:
1:44
